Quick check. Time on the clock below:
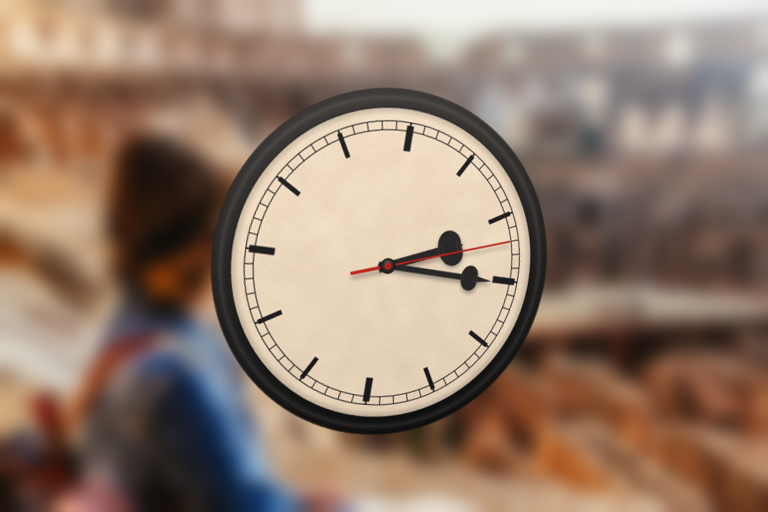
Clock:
2:15:12
